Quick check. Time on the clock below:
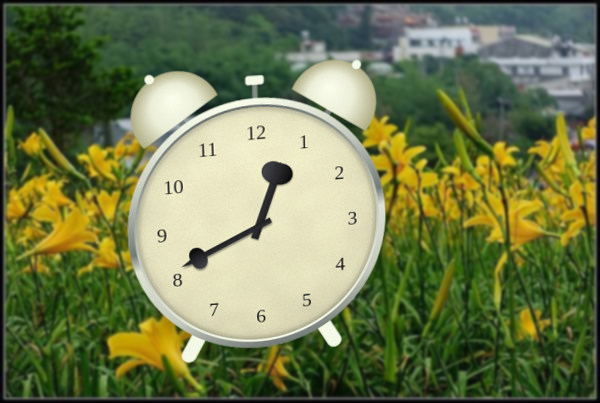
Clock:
12:41
